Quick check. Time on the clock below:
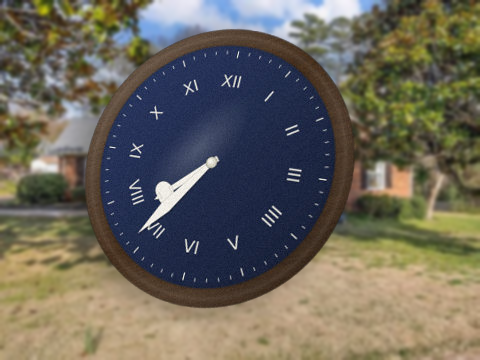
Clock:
7:36
